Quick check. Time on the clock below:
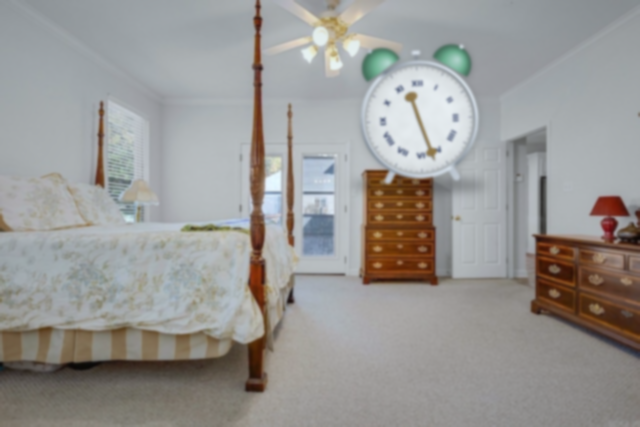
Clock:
11:27
